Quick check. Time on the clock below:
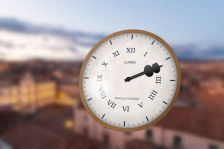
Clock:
2:11
